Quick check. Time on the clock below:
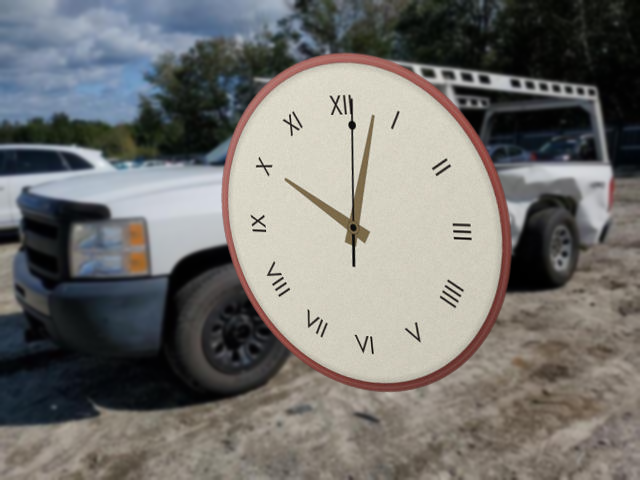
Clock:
10:03:01
